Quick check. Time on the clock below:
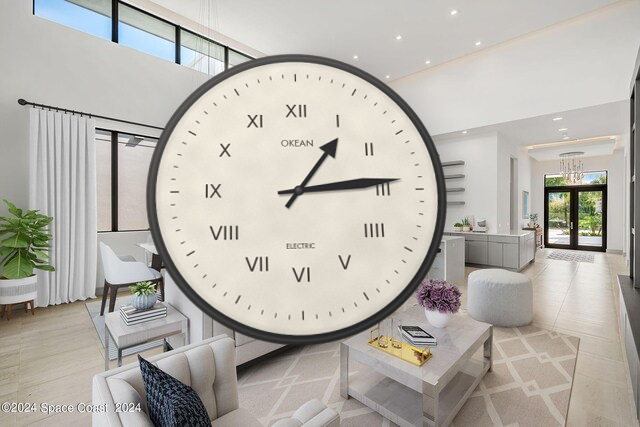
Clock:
1:14
